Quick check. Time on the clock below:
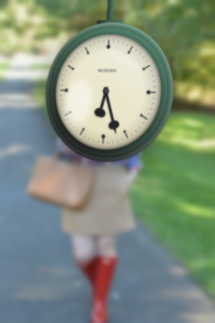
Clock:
6:27
